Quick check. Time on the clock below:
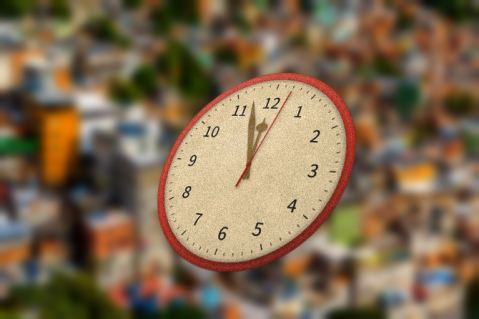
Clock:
11:57:02
